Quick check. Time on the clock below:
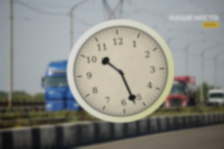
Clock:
10:27
